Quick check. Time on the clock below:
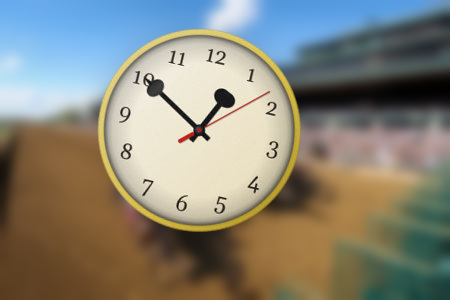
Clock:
12:50:08
